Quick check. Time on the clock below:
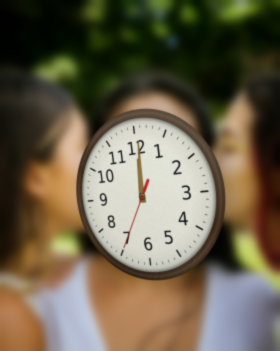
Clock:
12:00:35
